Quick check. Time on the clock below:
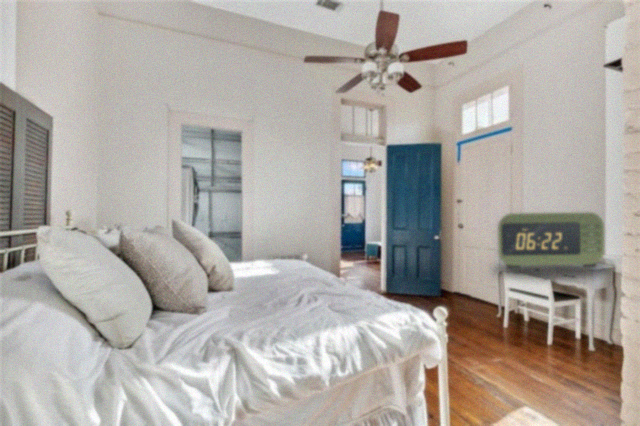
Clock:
6:22
